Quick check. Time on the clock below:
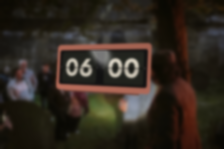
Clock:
6:00
